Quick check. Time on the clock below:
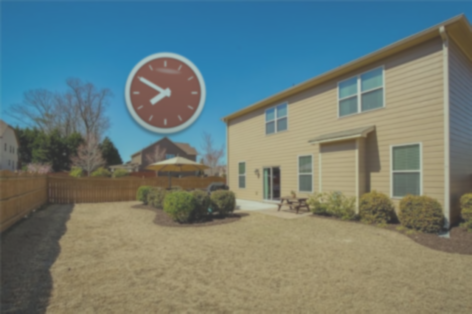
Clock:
7:50
